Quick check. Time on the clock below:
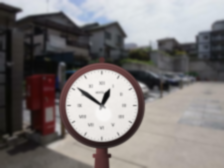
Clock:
12:51
